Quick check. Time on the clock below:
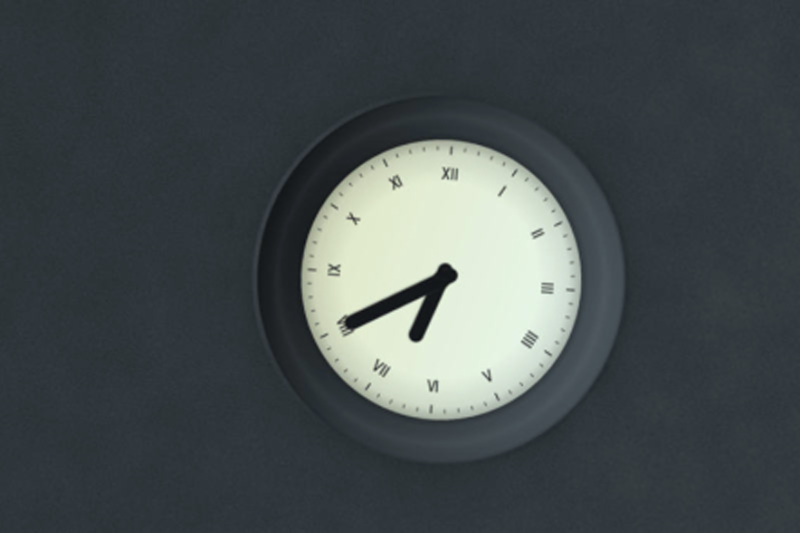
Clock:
6:40
